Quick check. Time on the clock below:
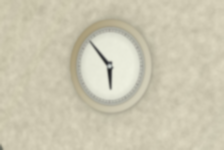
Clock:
5:53
